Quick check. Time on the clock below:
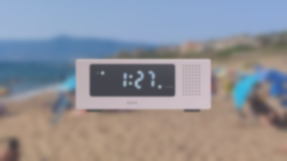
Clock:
1:27
